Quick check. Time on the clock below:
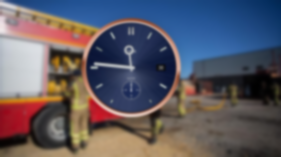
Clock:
11:46
